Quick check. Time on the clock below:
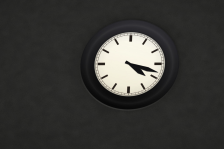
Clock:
4:18
